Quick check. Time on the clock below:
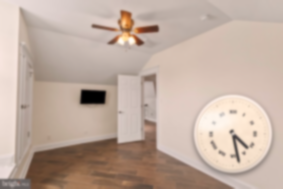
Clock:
4:28
